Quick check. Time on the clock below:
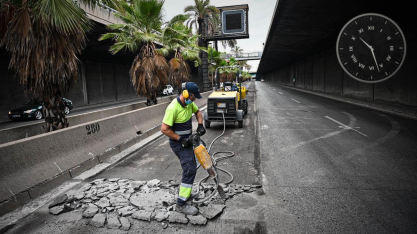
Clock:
10:27
